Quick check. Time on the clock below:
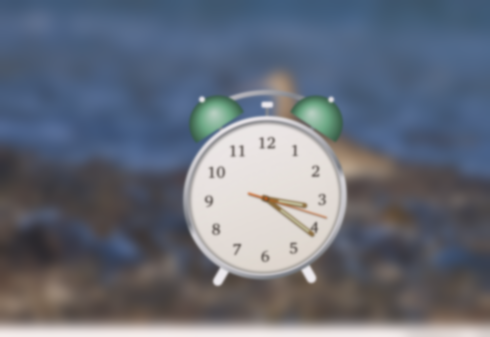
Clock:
3:21:18
